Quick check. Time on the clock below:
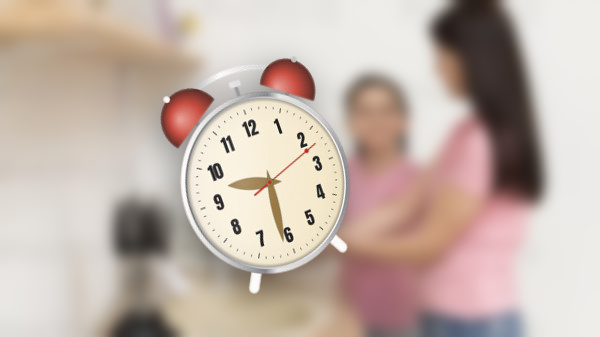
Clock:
9:31:12
